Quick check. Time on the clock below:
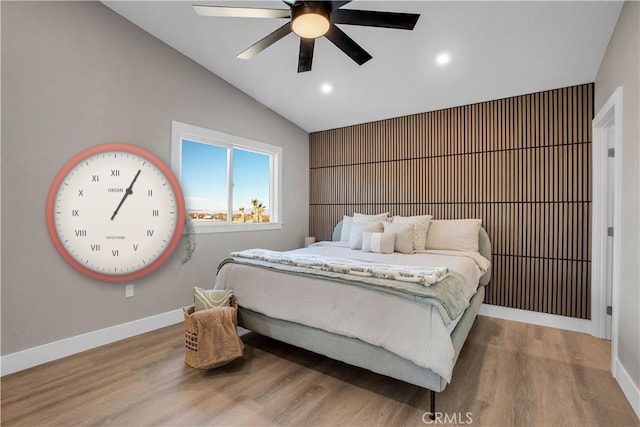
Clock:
1:05
